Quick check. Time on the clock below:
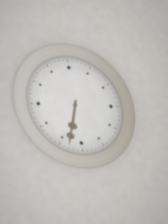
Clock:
6:33
